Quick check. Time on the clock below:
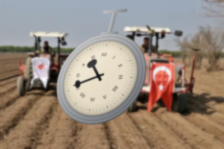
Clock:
10:41
